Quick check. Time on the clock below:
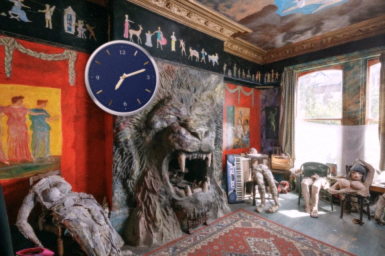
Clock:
7:12
